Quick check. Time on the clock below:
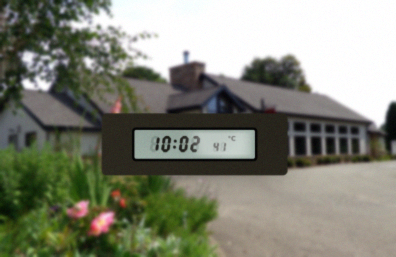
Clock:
10:02
